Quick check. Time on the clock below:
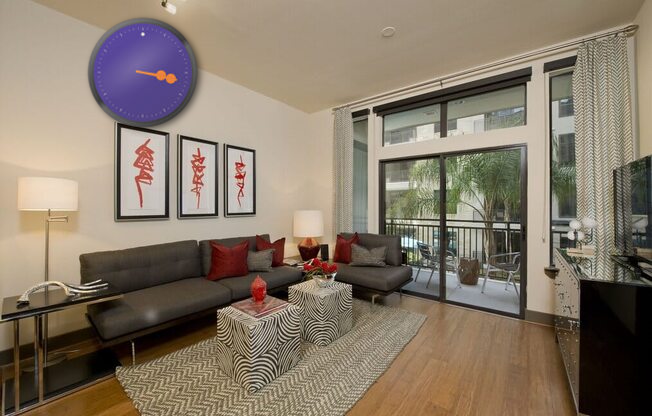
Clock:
3:17
